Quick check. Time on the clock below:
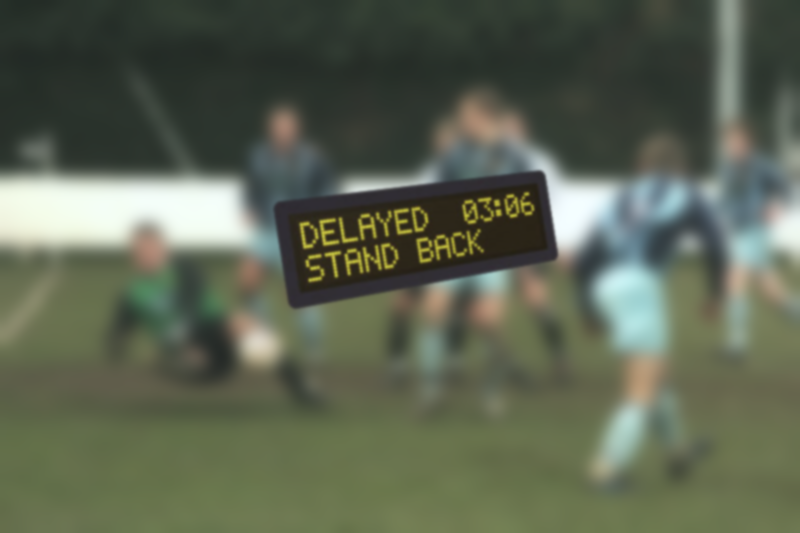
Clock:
3:06
